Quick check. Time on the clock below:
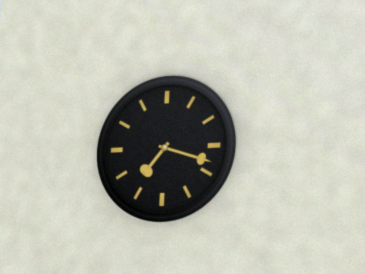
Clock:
7:18
